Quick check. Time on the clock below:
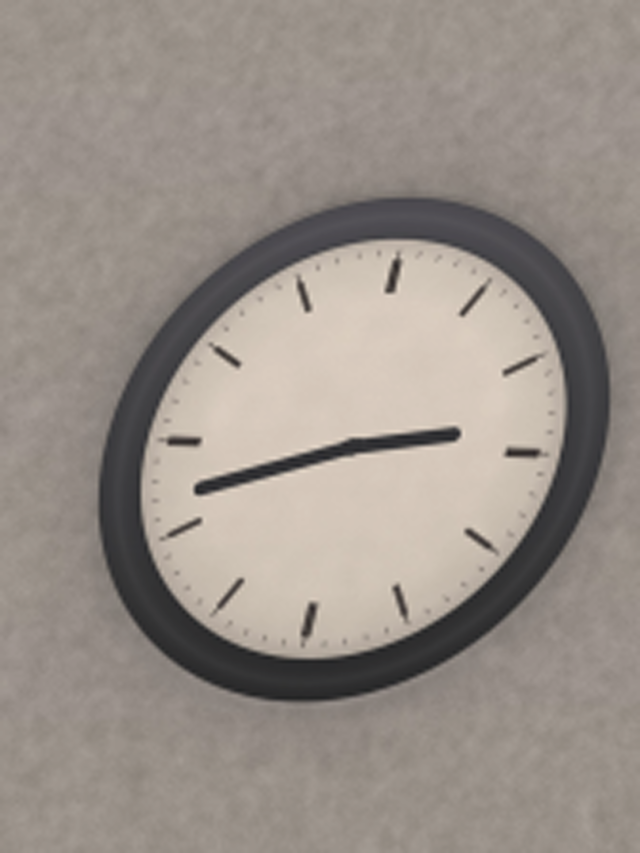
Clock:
2:42
